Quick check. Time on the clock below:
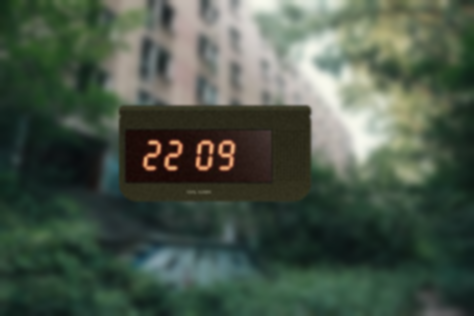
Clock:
22:09
